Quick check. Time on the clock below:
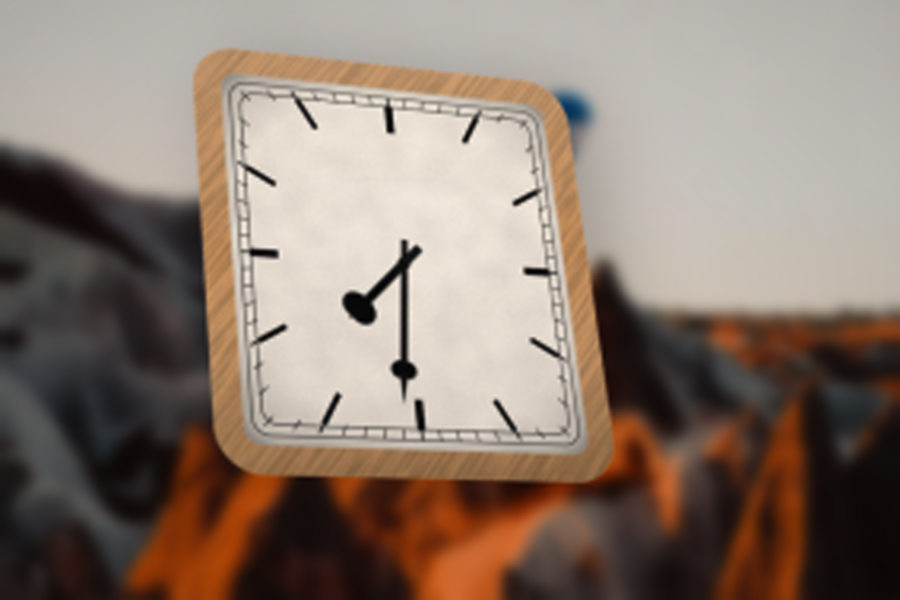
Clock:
7:31
